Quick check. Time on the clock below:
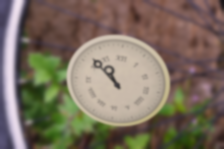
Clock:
10:52
